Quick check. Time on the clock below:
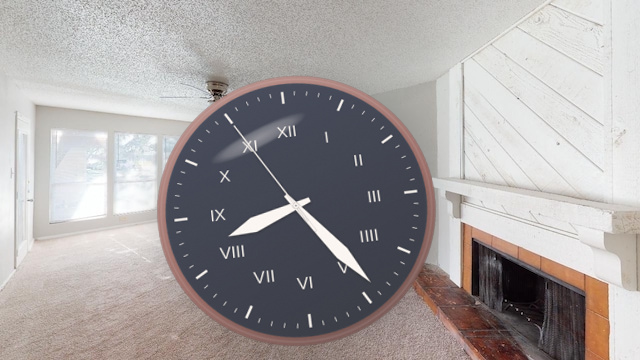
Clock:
8:23:55
